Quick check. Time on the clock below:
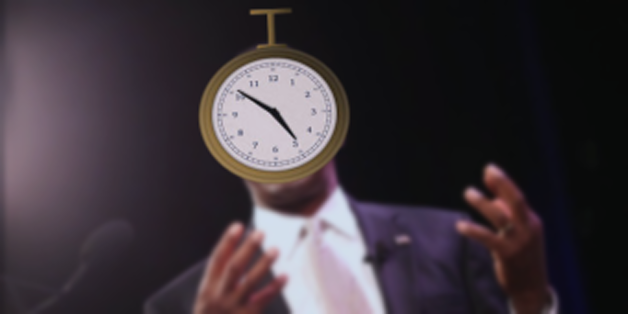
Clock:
4:51
